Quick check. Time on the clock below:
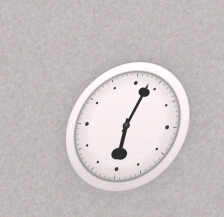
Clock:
6:03
